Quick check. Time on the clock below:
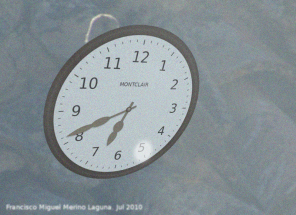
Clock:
6:41
